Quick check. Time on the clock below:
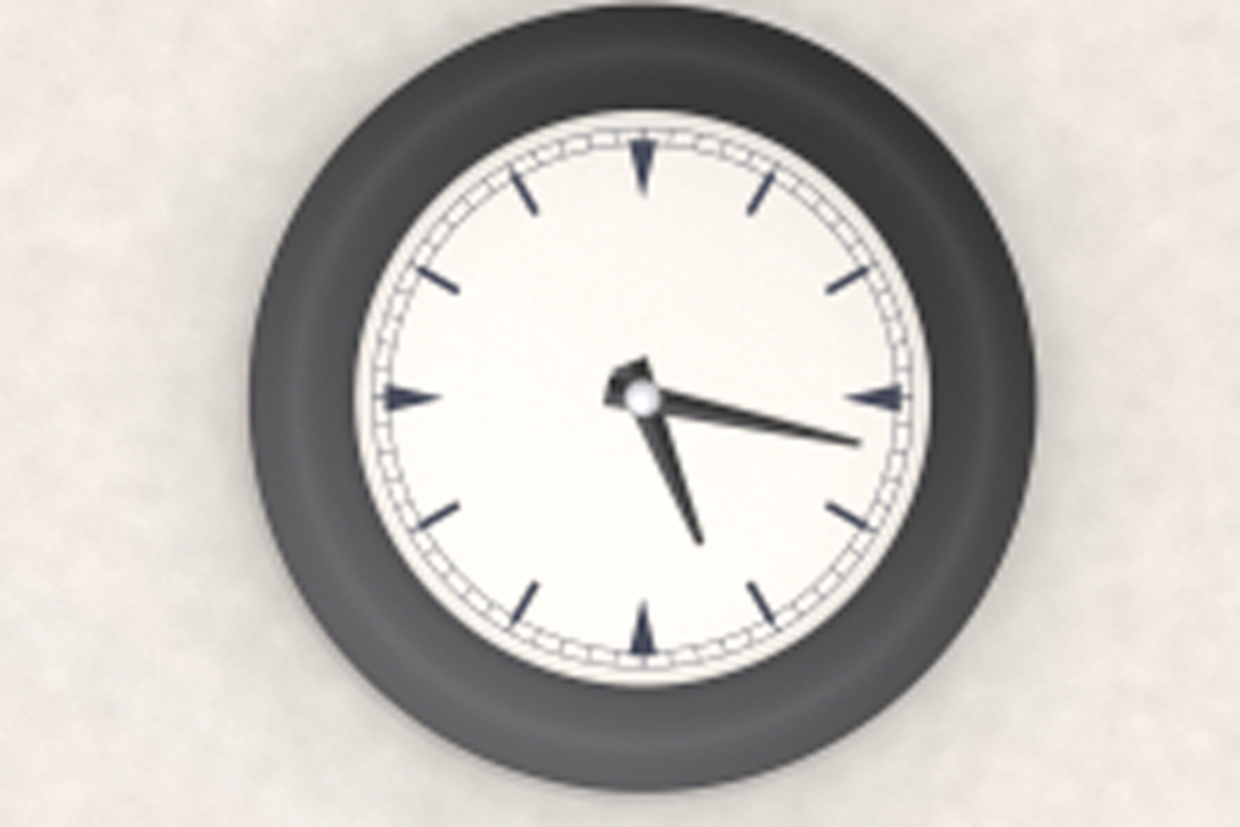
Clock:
5:17
